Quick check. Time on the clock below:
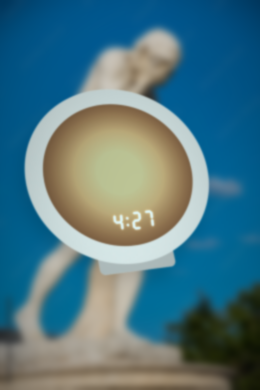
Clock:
4:27
